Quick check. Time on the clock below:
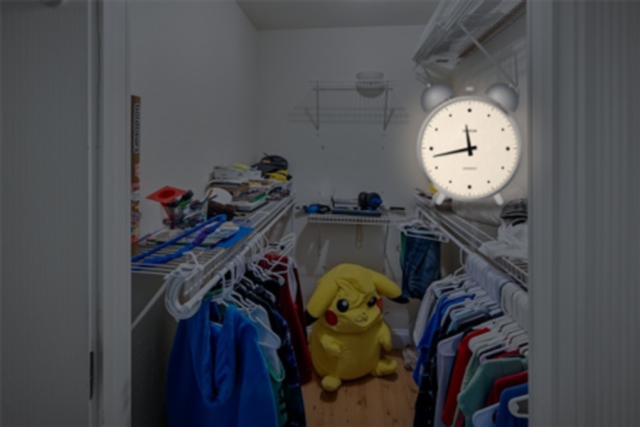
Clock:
11:43
